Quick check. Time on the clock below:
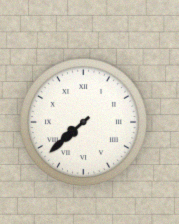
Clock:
7:38
